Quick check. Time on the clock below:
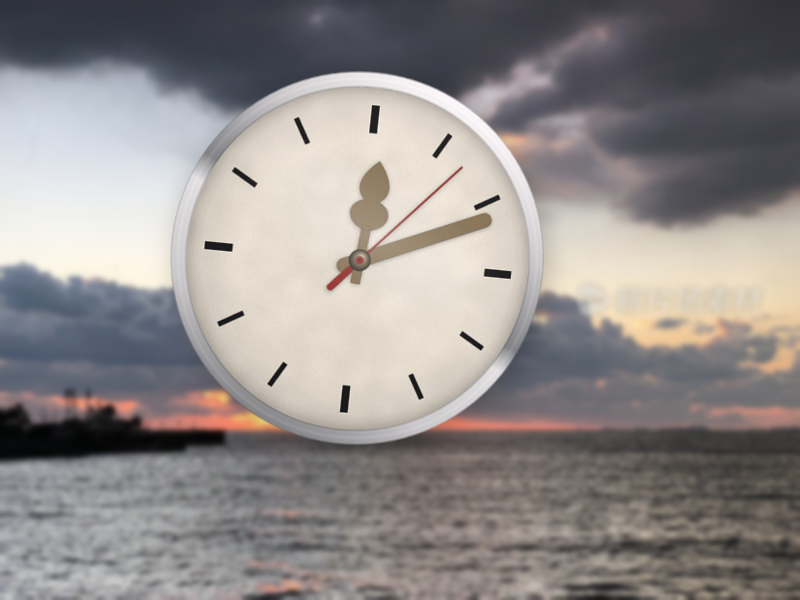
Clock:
12:11:07
